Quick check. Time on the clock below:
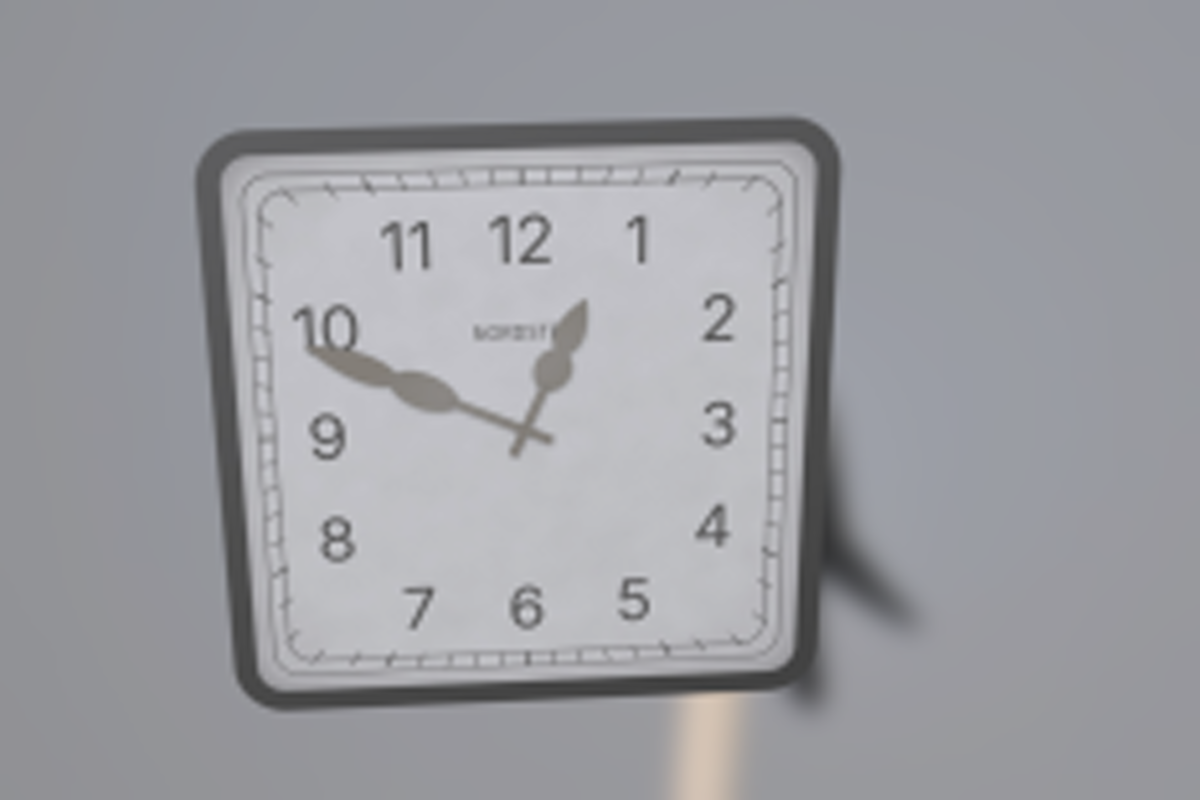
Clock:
12:49
